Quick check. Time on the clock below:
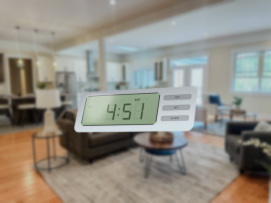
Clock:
4:51
